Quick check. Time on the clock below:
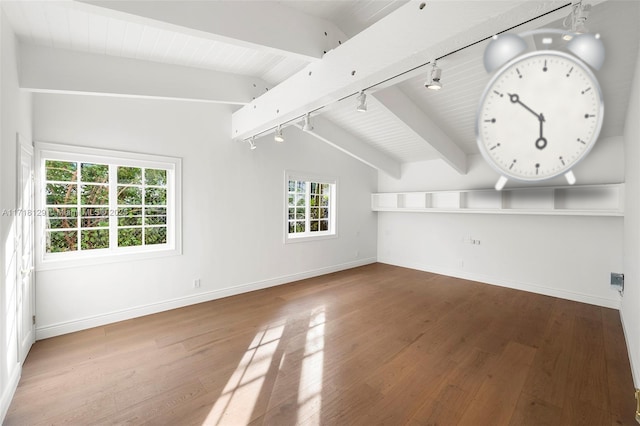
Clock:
5:51
